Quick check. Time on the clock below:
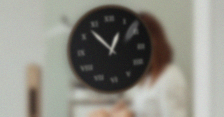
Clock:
12:53
